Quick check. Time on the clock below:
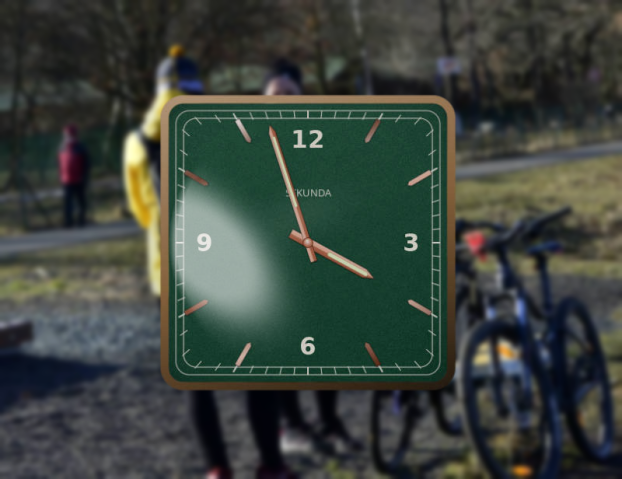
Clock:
3:57
